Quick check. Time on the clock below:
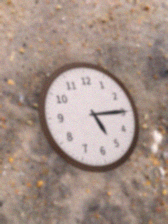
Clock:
5:15
